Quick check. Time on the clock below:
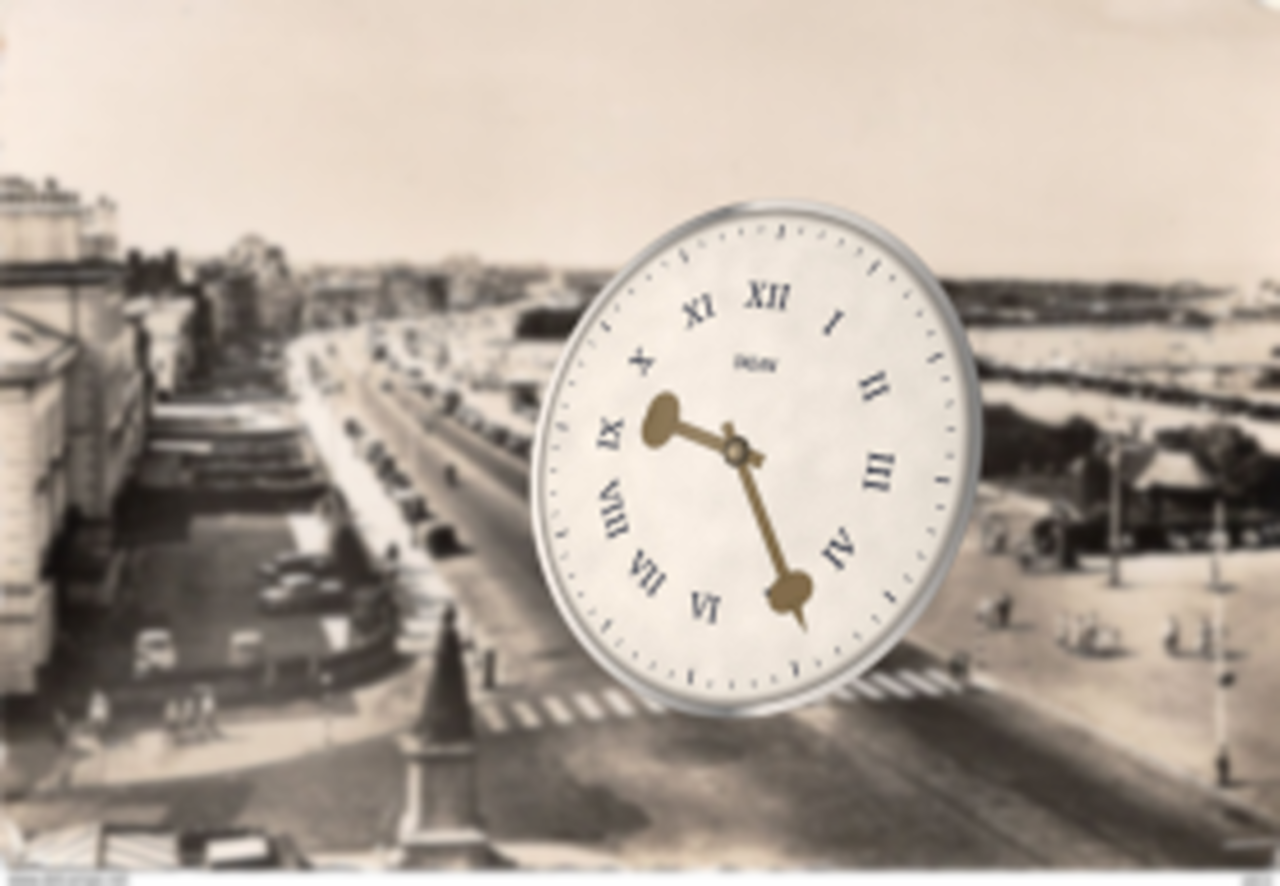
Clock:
9:24
